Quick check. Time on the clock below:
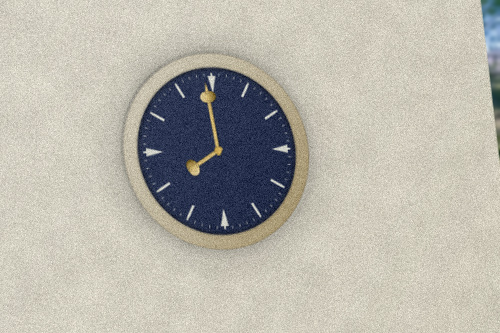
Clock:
7:59
